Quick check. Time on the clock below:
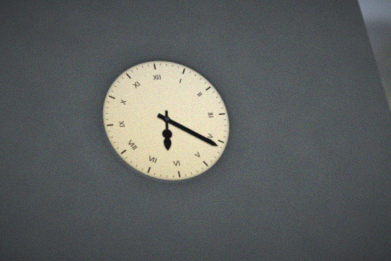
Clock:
6:21
